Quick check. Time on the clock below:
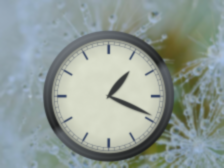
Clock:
1:19
